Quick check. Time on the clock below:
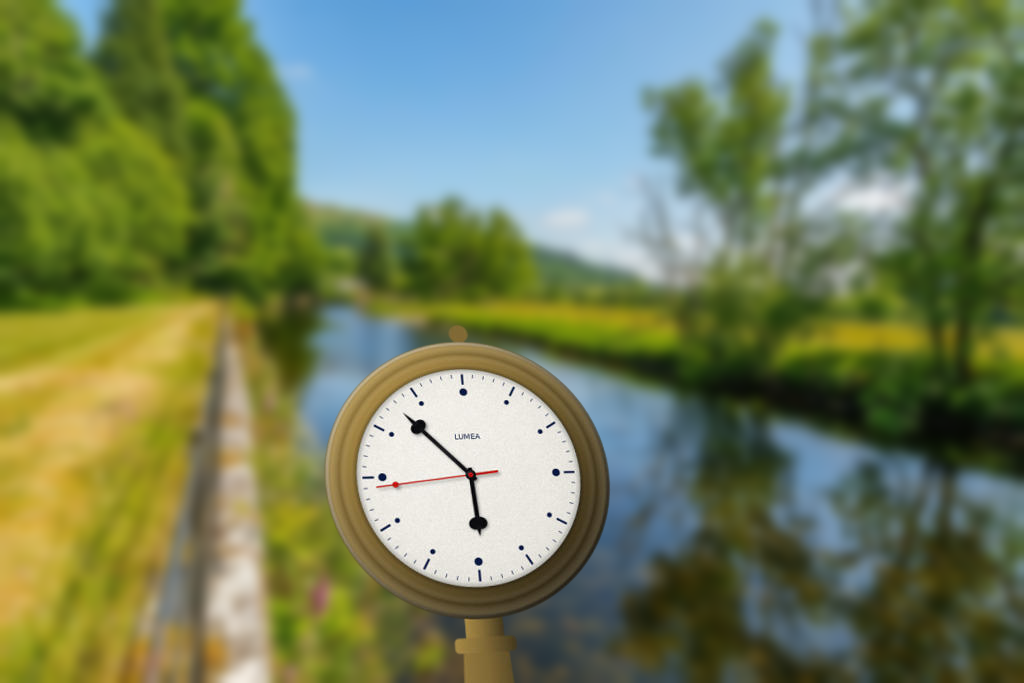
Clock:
5:52:44
